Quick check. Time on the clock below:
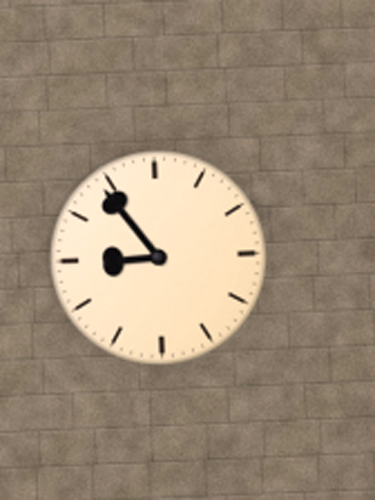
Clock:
8:54
